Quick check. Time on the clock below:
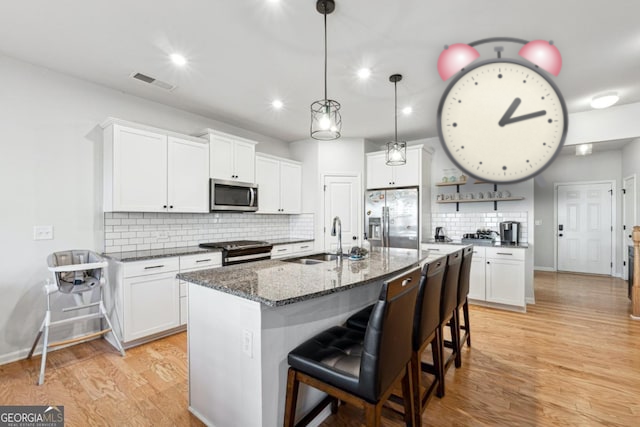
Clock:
1:13
